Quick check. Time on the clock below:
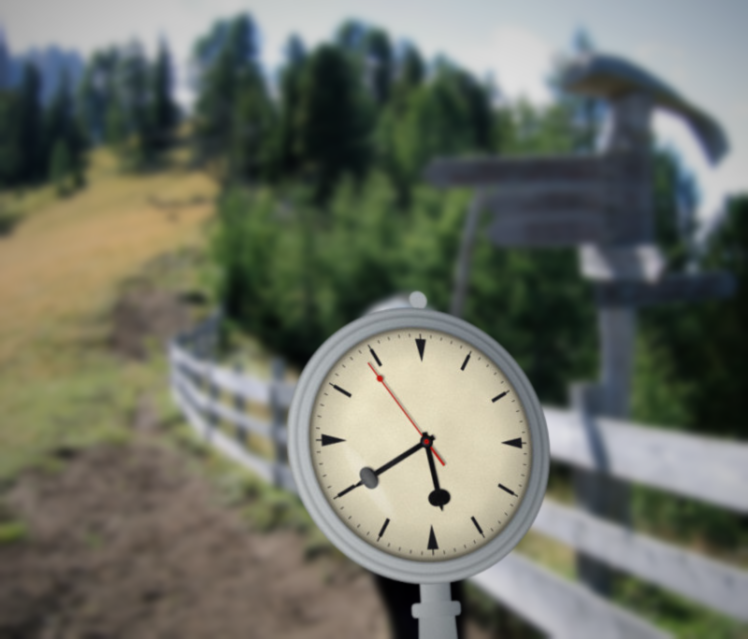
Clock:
5:39:54
